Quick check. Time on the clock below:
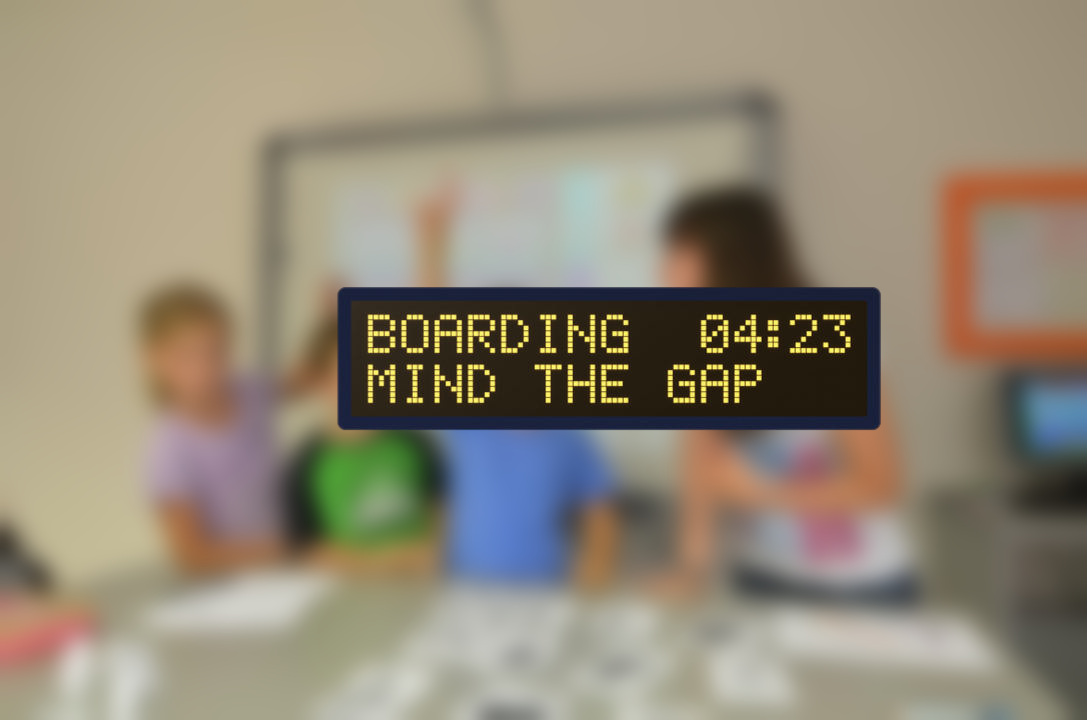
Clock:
4:23
